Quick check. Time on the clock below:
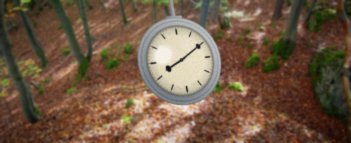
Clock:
8:10
